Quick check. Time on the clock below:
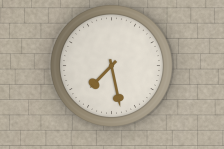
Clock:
7:28
